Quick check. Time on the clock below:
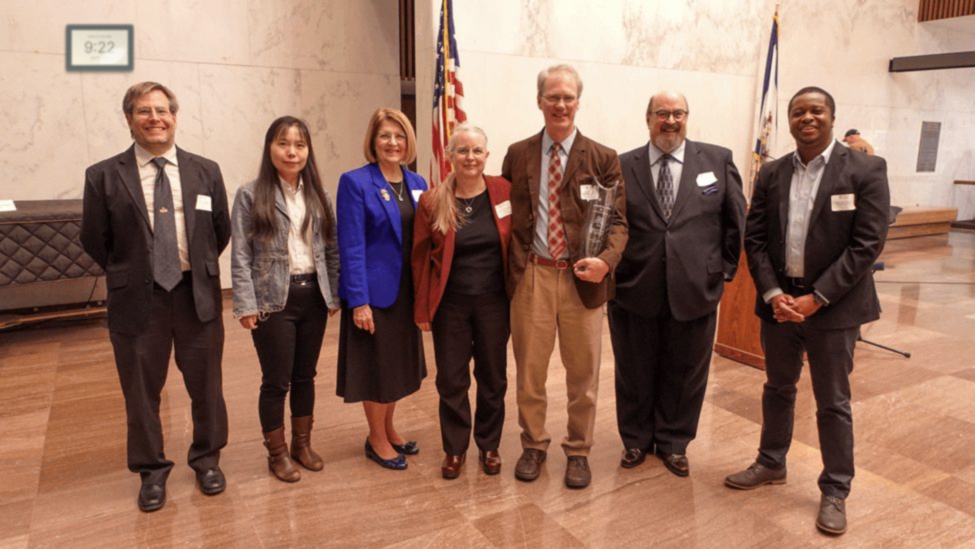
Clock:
9:22
